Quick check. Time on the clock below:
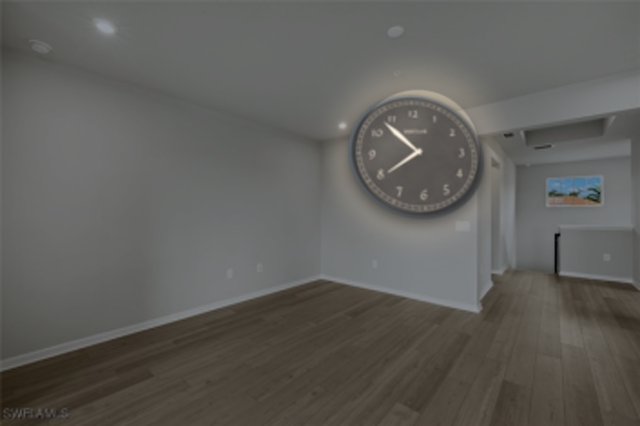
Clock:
7:53
